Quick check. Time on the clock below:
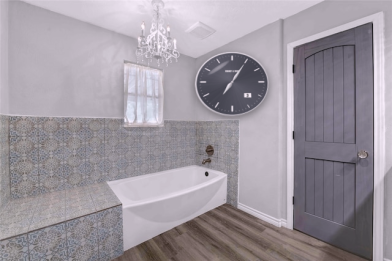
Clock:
7:05
